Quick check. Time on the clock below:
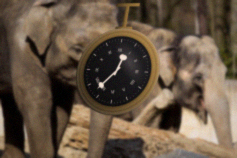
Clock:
12:37
